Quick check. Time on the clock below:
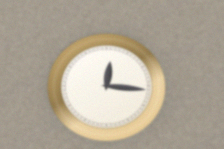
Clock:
12:16
